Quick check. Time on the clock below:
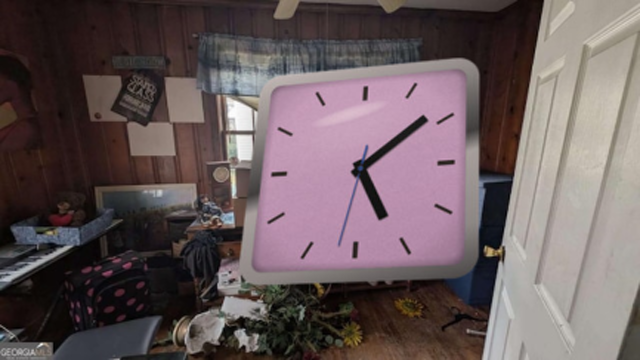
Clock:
5:08:32
